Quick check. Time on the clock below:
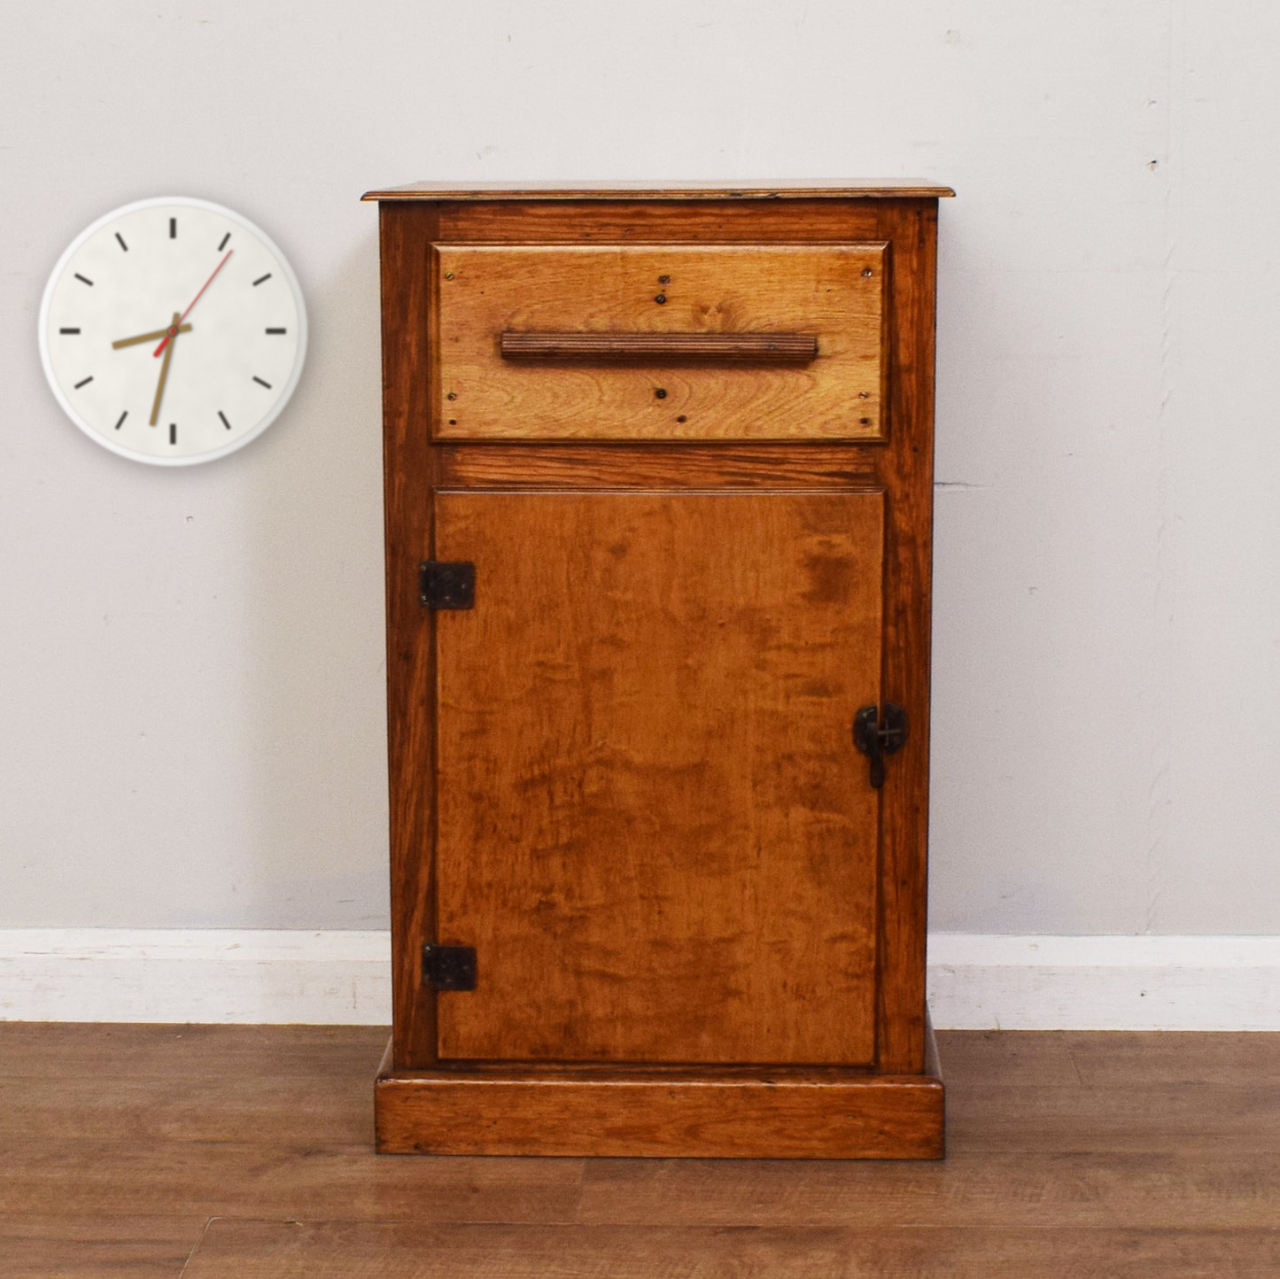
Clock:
8:32:06
